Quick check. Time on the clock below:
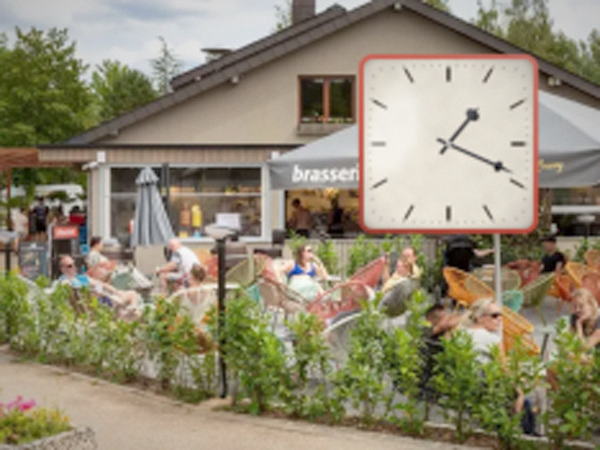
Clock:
1:19
